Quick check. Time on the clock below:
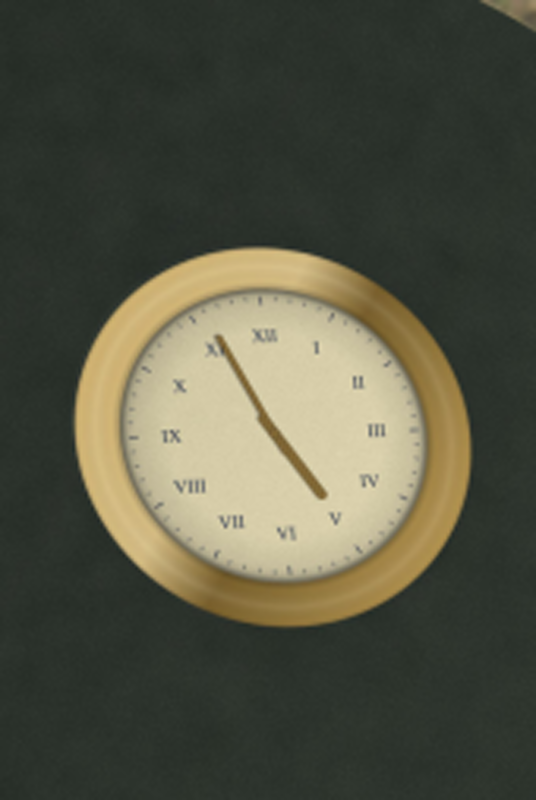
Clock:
4:56
